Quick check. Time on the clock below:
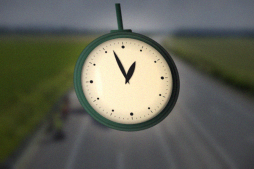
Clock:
12:57
